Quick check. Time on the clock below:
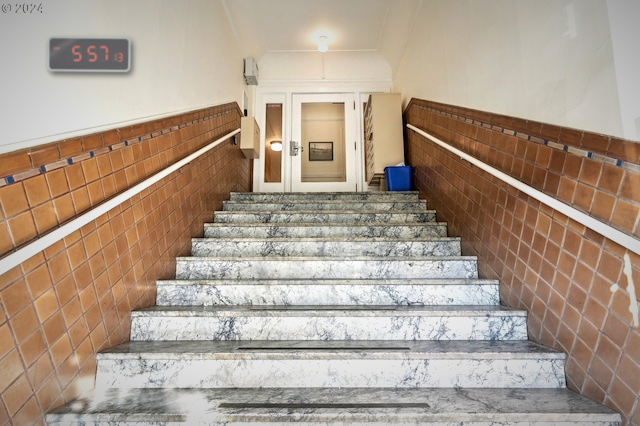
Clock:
5:57
